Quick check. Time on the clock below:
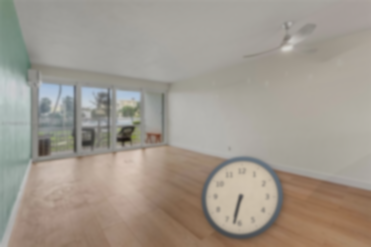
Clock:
6:32
